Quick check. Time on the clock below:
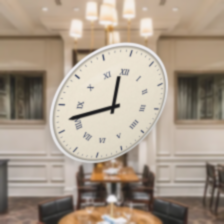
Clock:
11:42
